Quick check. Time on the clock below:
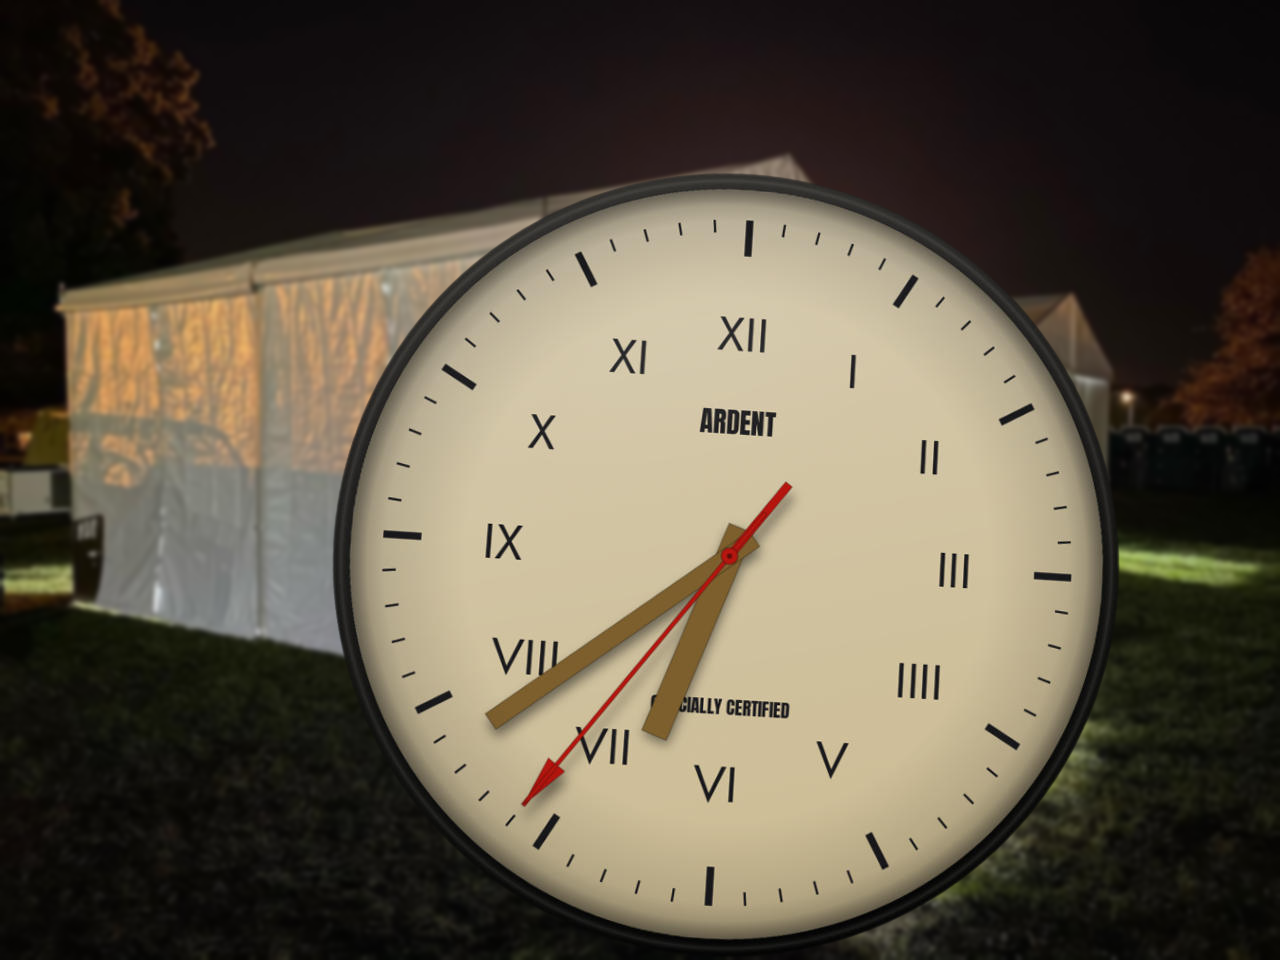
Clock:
6:38:36
